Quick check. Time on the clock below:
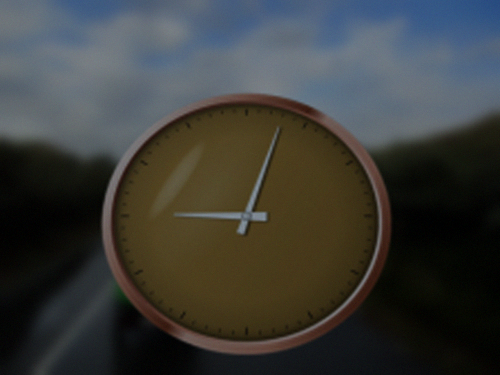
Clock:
9:03
